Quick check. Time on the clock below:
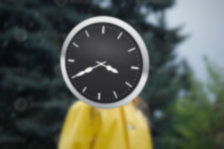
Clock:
3:40
